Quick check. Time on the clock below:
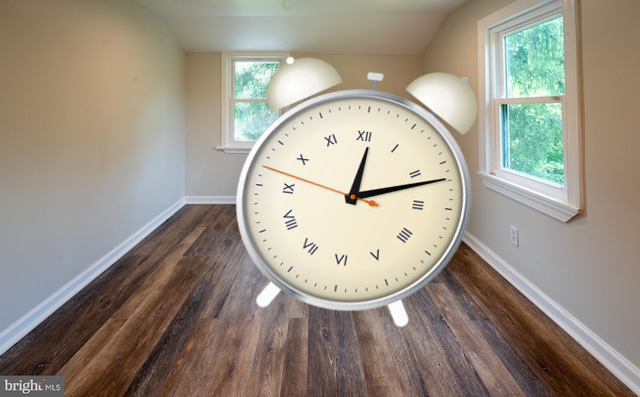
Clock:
12:11:47
